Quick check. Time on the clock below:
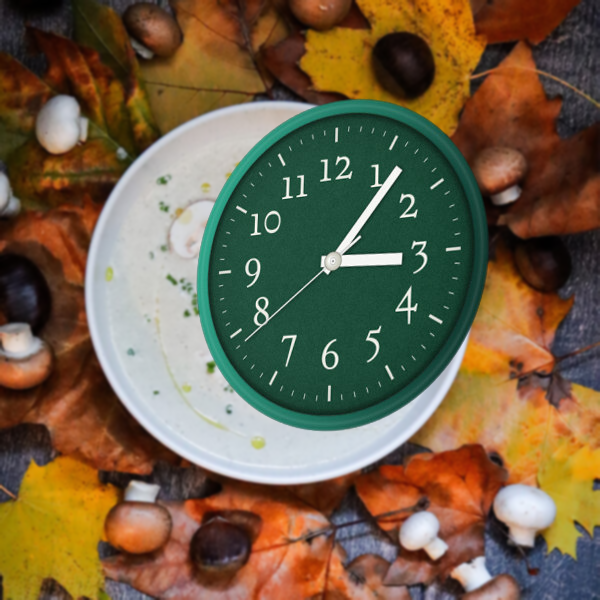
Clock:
3:06:39
